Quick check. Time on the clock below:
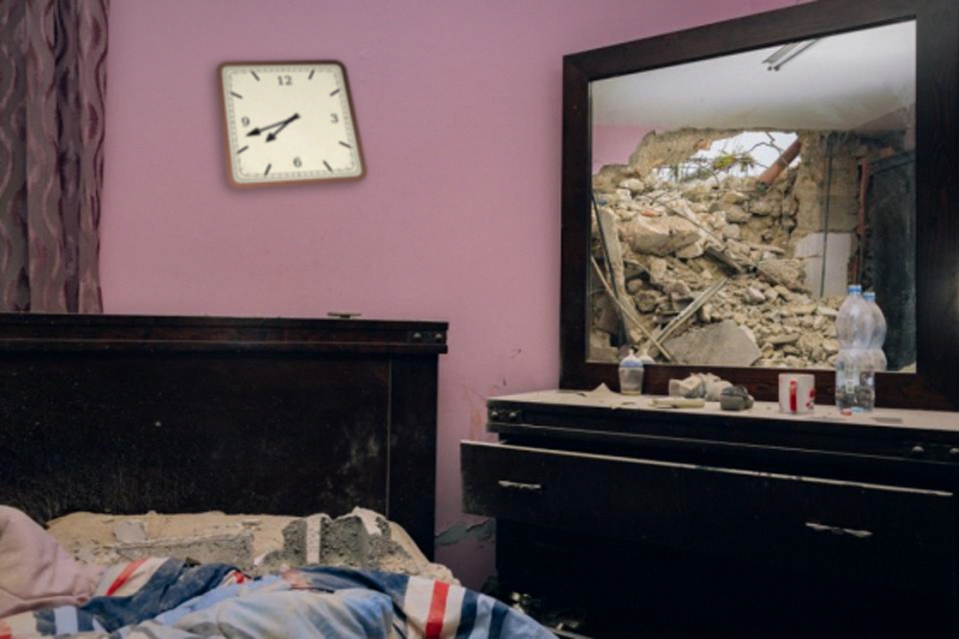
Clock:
7:42
